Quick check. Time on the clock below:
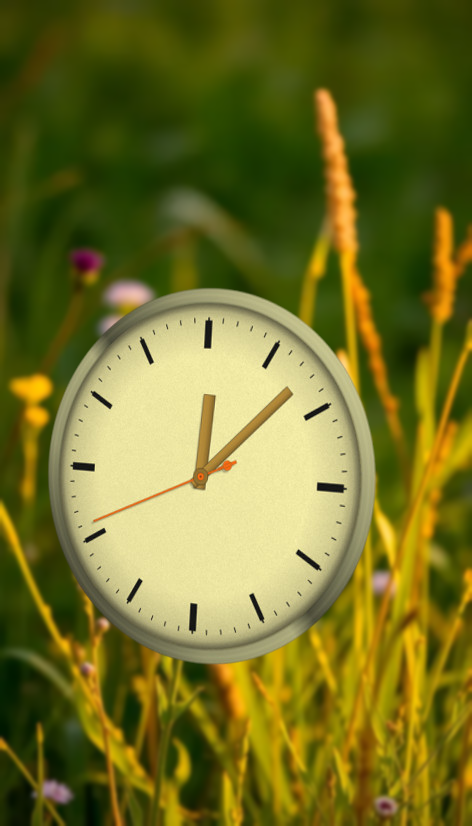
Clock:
12:07:41
